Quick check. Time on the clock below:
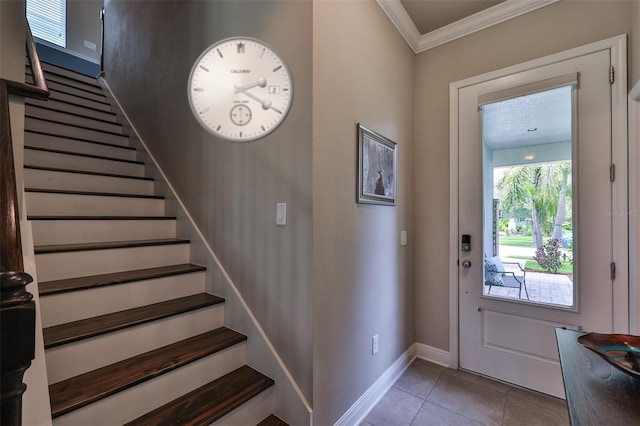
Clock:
2:20
